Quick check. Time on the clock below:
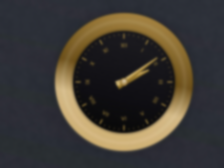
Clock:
2:09
